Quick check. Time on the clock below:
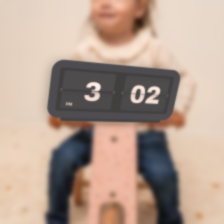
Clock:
3:02
